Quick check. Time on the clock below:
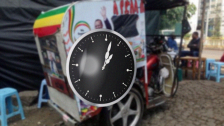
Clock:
1:02
